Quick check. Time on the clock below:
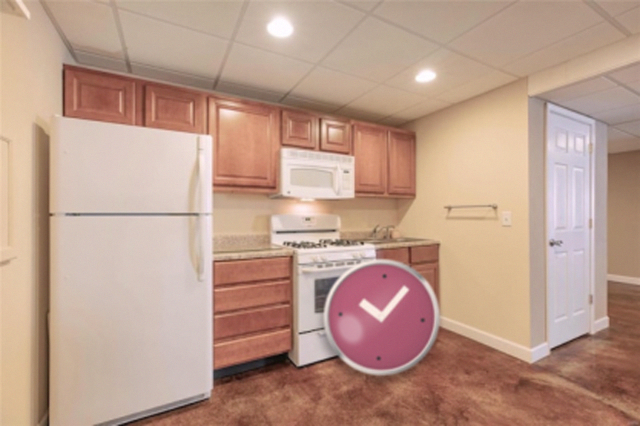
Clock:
10:06
